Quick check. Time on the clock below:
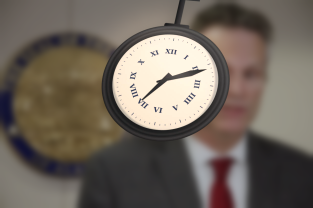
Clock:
7:11
